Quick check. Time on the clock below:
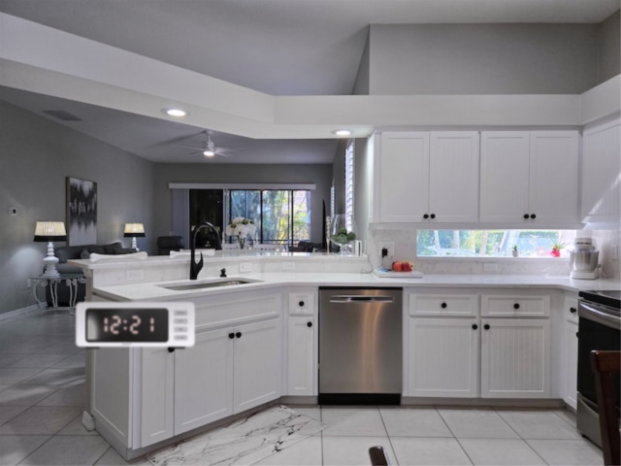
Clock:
12:21
